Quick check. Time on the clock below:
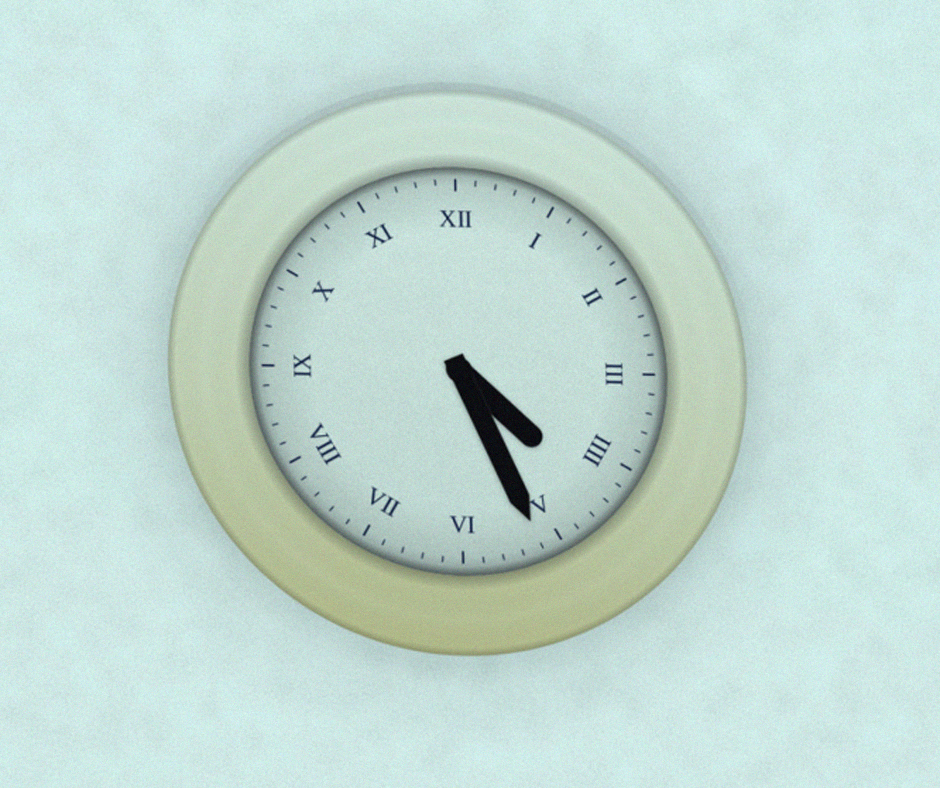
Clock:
4:26
